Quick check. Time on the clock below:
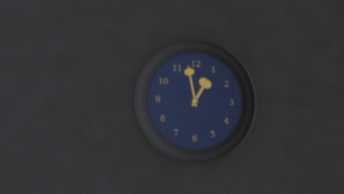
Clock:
12:58
